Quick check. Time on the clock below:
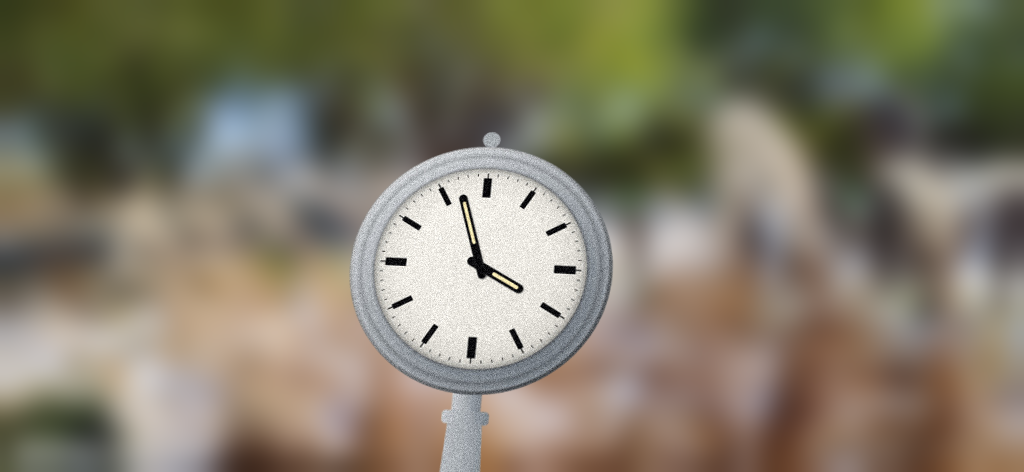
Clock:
3:57
